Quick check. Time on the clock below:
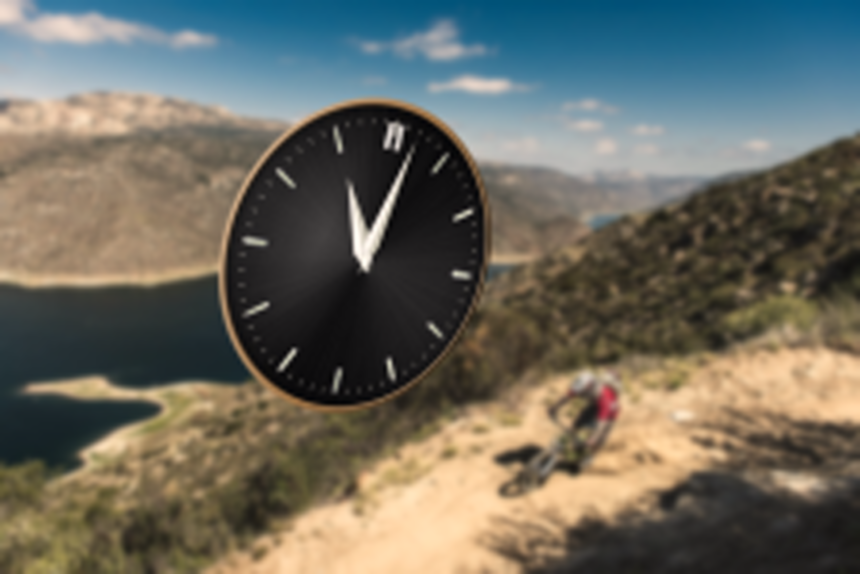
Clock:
11:02
